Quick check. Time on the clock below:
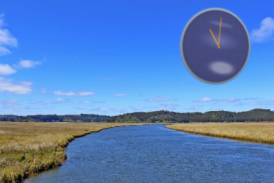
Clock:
11:01
